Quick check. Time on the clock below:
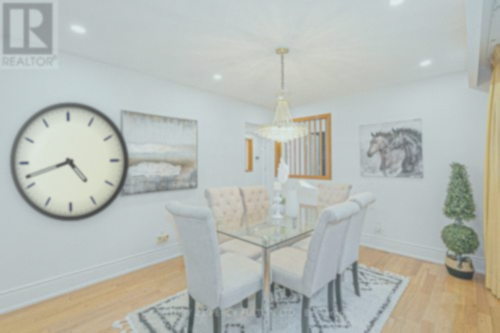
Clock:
4:42
